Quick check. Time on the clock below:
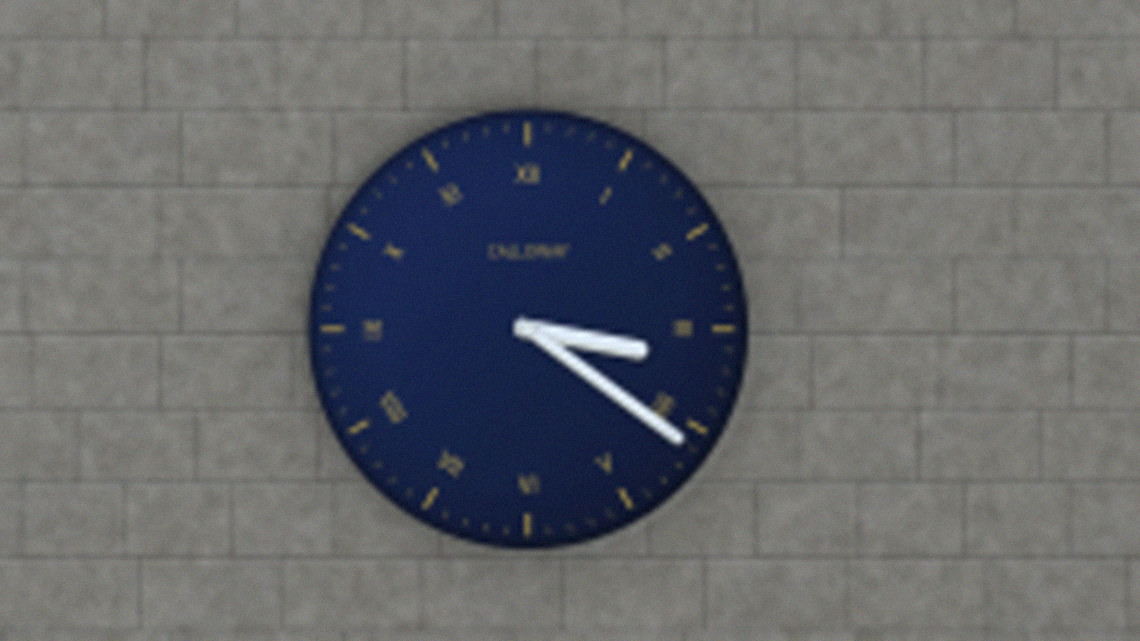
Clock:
3:21
